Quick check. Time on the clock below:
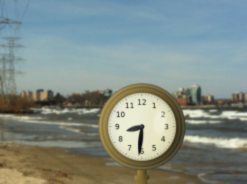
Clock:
8:31
